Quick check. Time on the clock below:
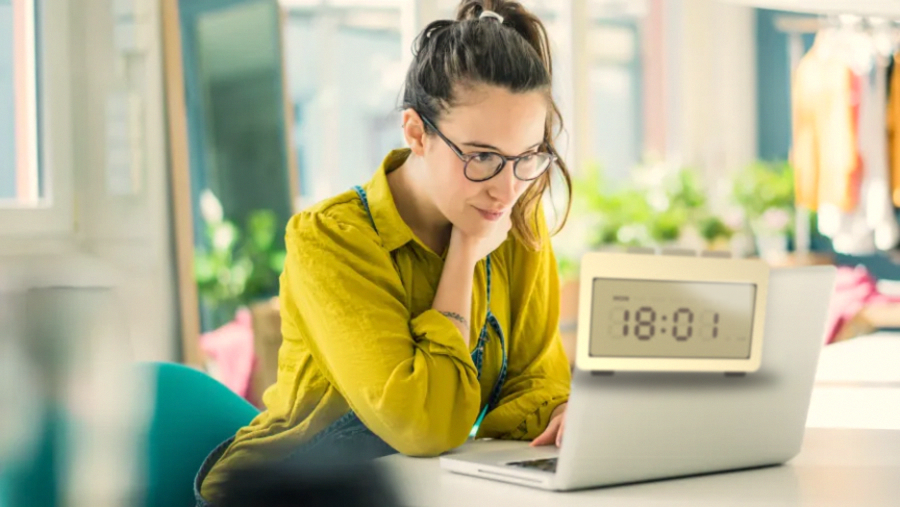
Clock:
18:01
